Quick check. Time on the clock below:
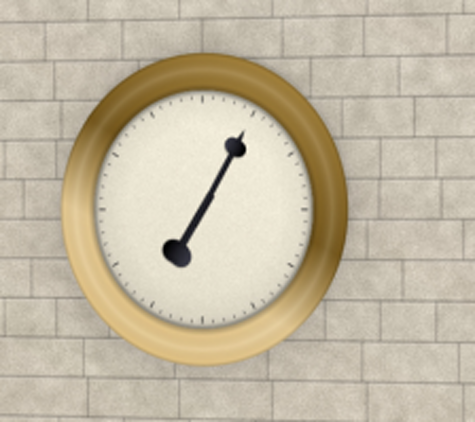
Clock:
7:05
